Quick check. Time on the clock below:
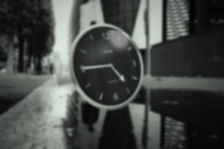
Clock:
4:45
